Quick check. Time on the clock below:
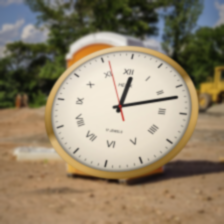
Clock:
12:11:56
